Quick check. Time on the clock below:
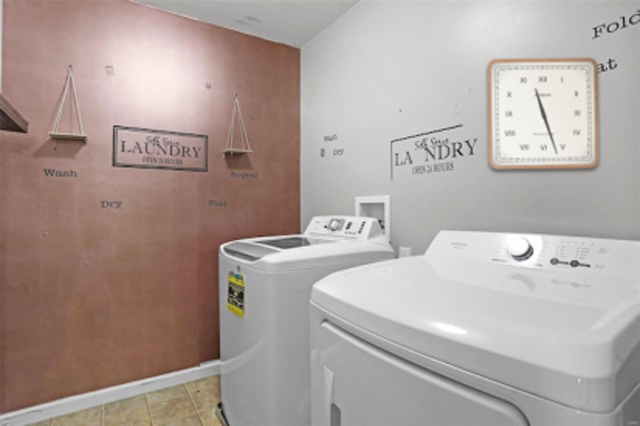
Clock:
11:27
